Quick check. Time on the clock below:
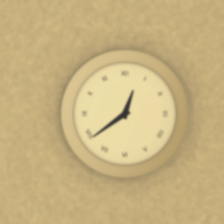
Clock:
12:39
